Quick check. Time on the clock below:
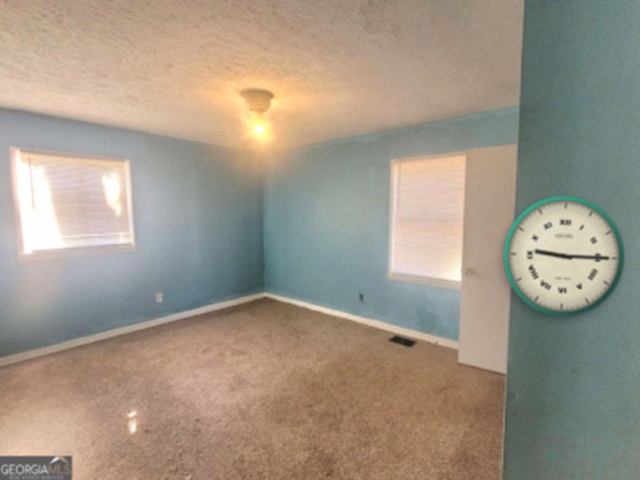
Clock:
9:15
